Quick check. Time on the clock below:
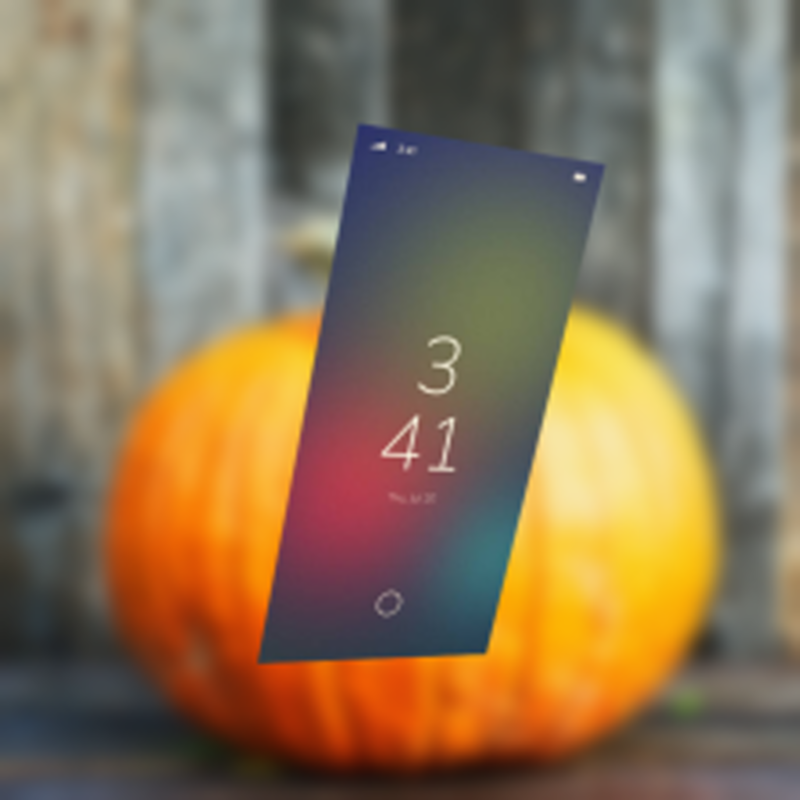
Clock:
3:41
